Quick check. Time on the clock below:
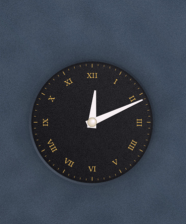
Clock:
12:11
